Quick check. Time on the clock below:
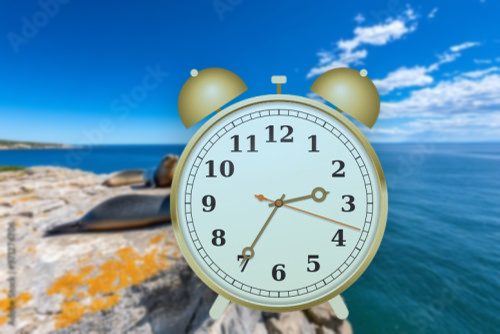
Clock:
2:35:18
